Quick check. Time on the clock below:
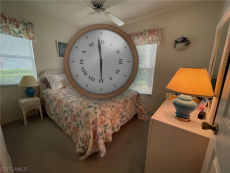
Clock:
5:59
